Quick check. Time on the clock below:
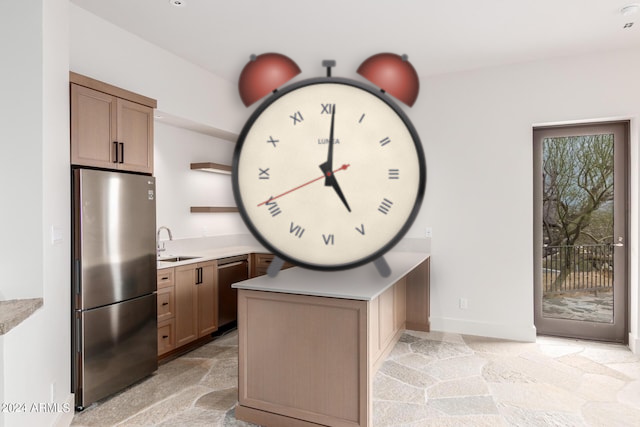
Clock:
5:00:41
